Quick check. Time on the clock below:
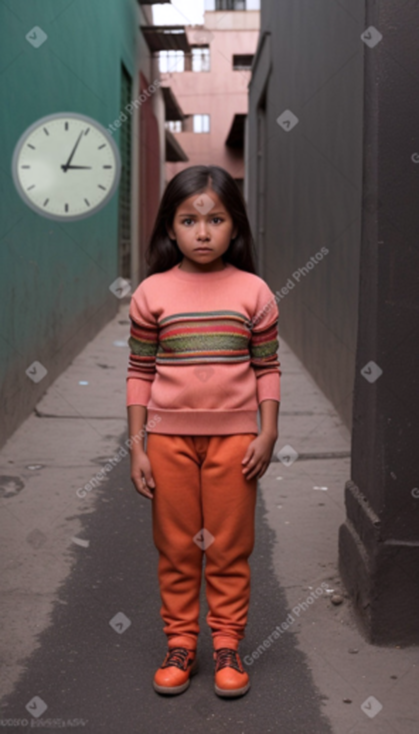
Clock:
3:04
